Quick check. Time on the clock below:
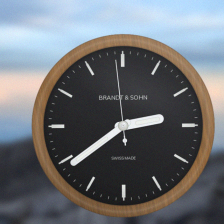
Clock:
2:38:59
